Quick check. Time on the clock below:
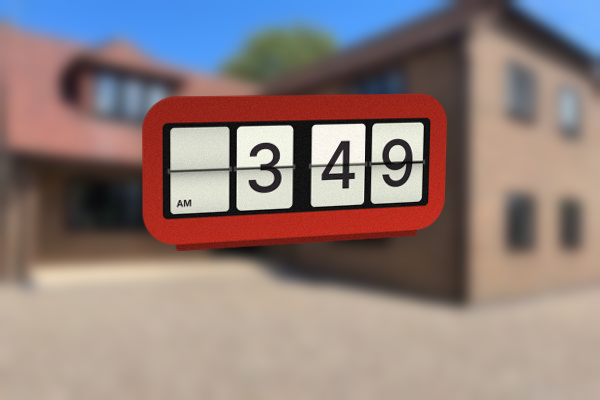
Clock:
3:49
